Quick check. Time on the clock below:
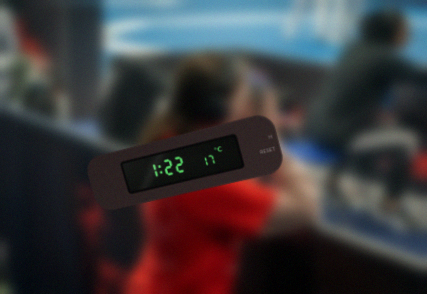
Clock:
1:22
